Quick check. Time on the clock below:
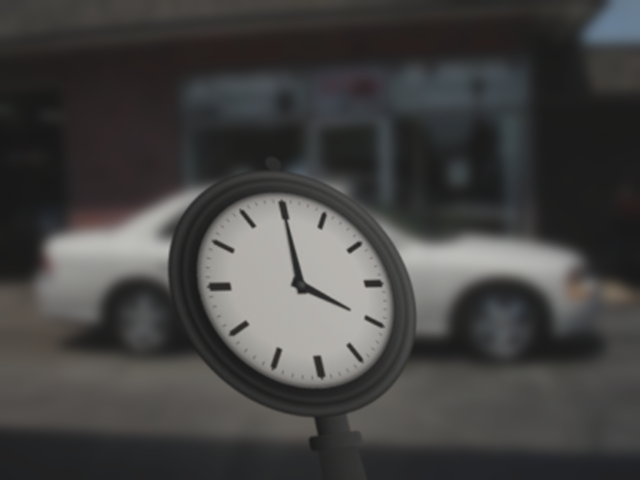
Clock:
4:00
